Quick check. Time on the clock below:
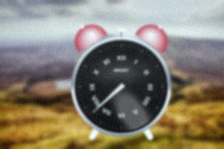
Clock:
7:38
